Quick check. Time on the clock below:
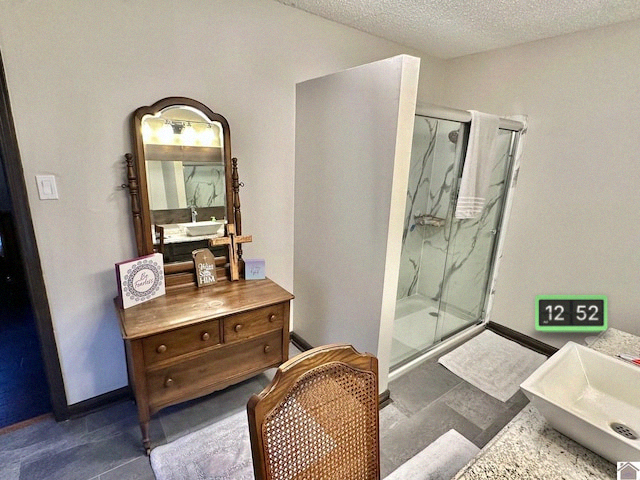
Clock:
12:52
